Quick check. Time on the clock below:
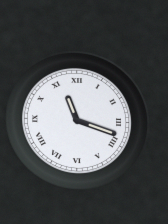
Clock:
11:18
